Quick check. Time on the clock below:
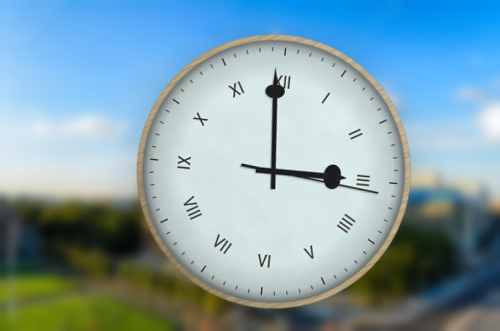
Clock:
2:59:16
